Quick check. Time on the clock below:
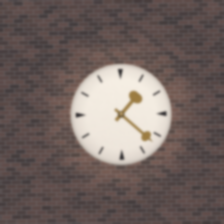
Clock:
1:22
